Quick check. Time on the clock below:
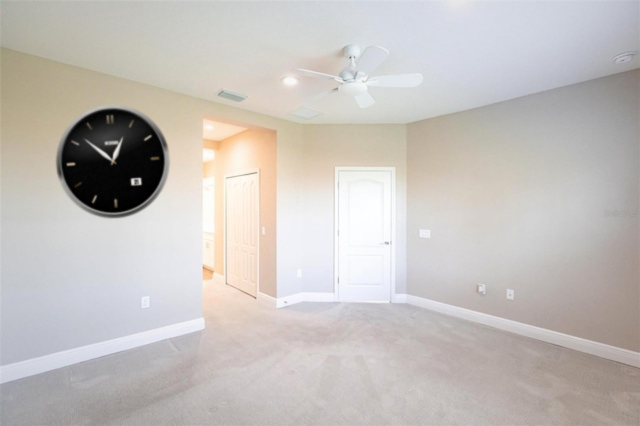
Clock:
12:52
